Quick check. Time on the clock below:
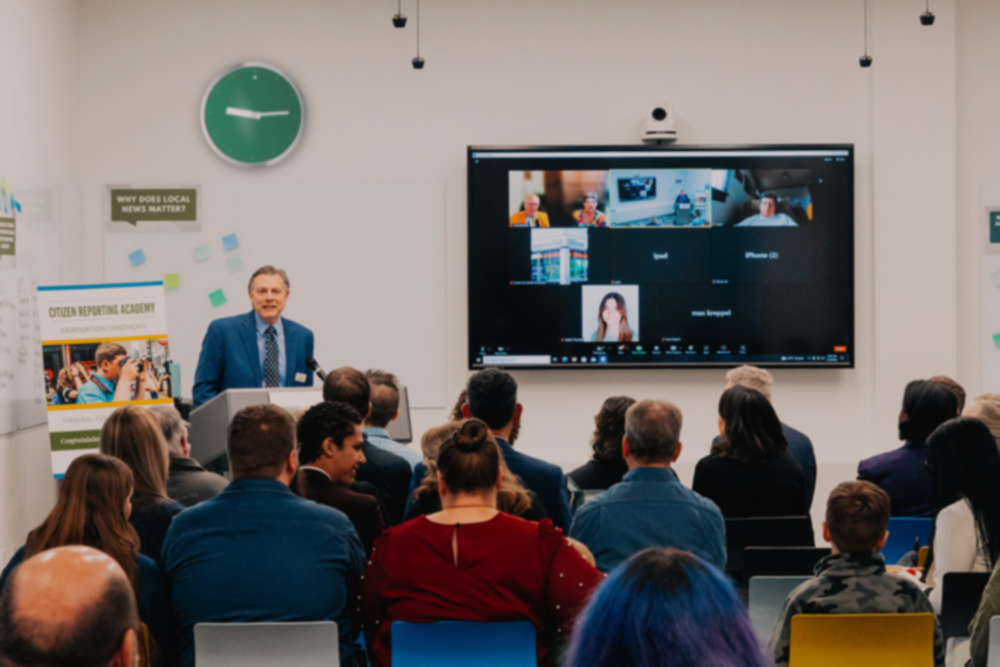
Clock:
9:14
